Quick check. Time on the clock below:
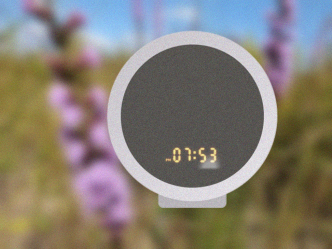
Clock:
7:53
